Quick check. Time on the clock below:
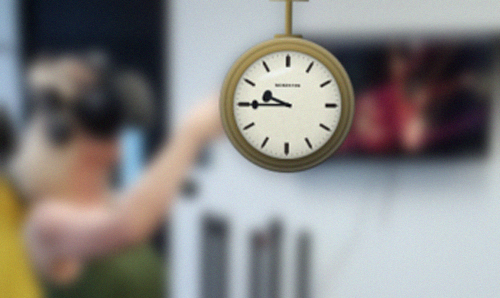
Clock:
9:45
